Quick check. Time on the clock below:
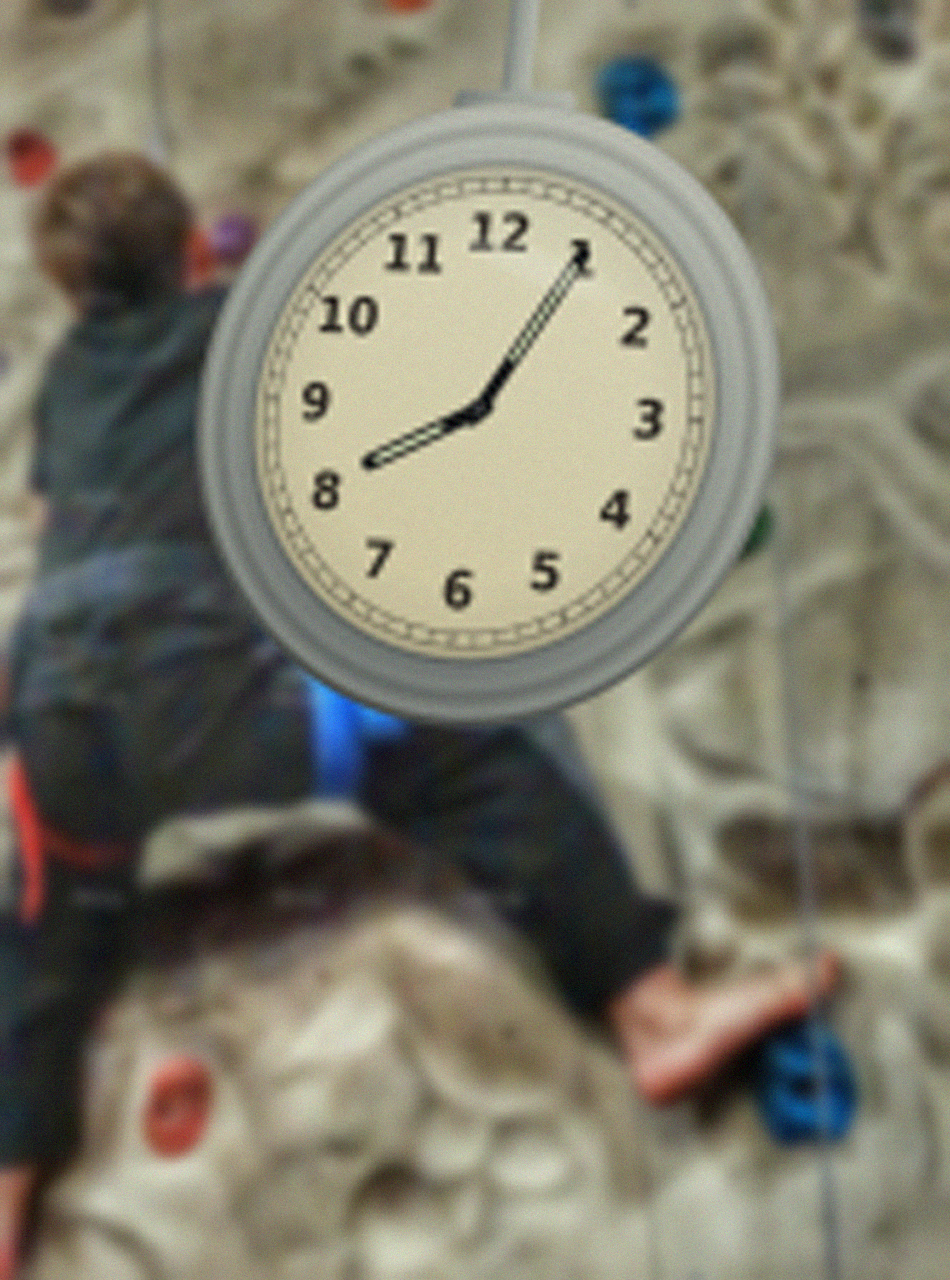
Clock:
8:05
